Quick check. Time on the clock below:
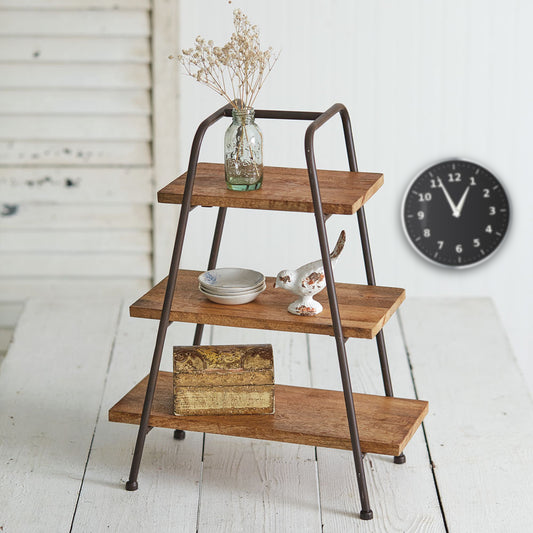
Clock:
12:56
